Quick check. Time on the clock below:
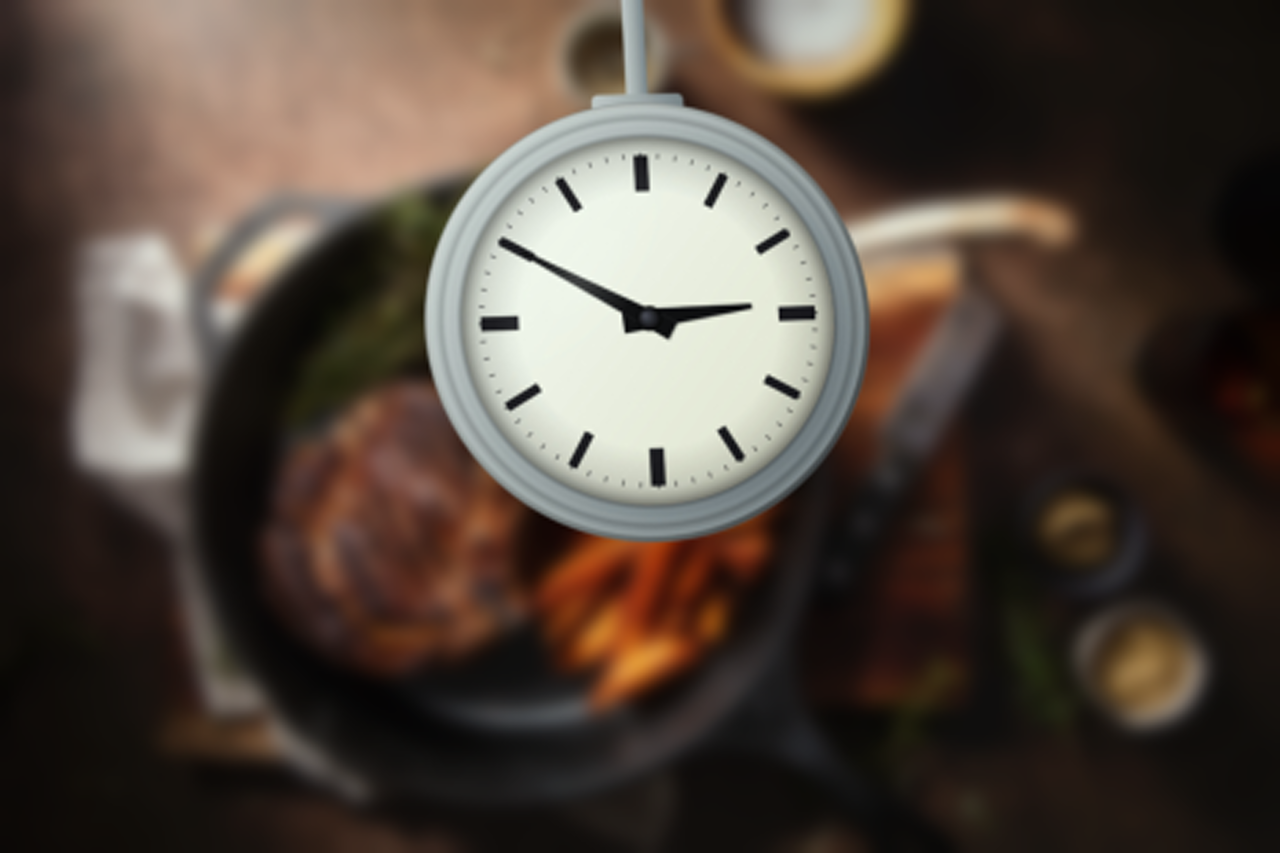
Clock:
2:50
